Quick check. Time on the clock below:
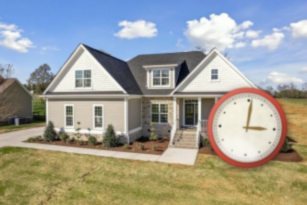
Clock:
3:01
